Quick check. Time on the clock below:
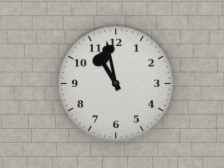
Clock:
10:58
